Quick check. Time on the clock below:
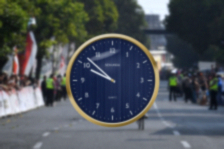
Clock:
9:52
